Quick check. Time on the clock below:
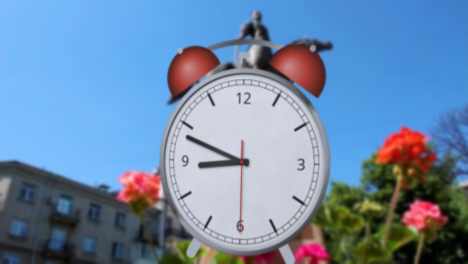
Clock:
8:48:30
